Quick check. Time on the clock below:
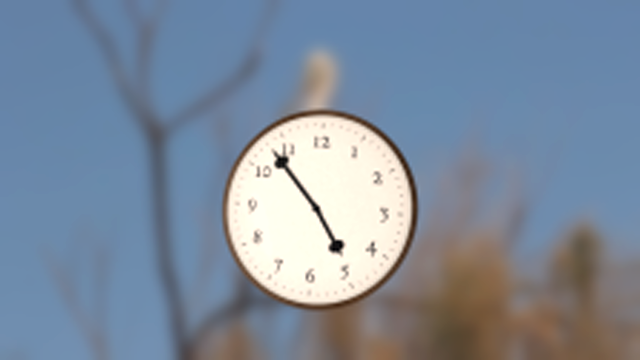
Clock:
4:53
